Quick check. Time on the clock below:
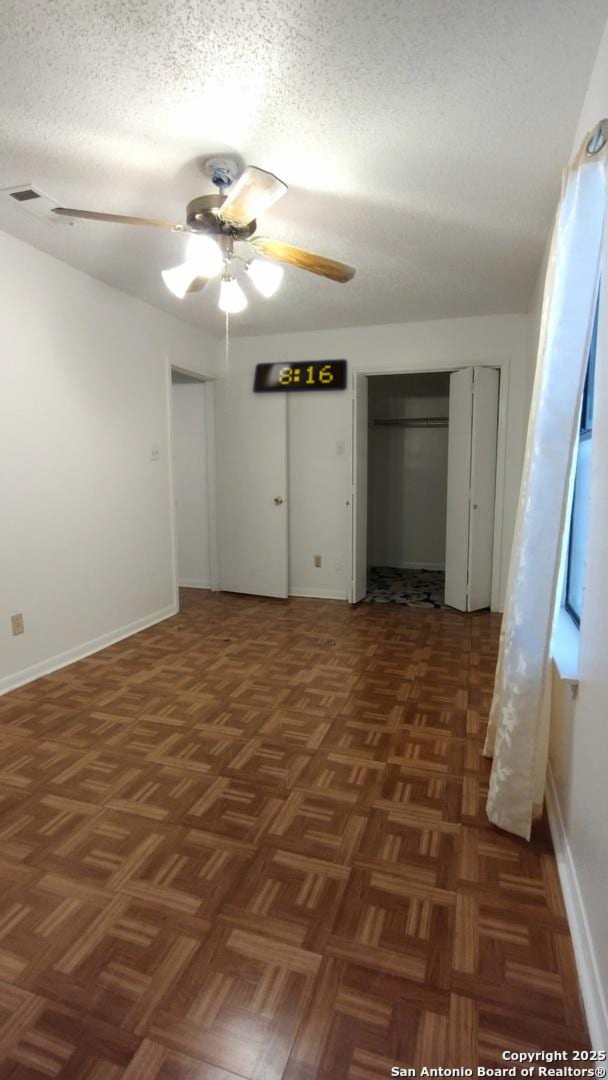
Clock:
8:16
